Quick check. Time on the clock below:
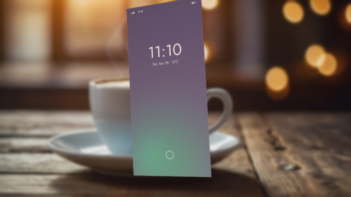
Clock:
11:10
